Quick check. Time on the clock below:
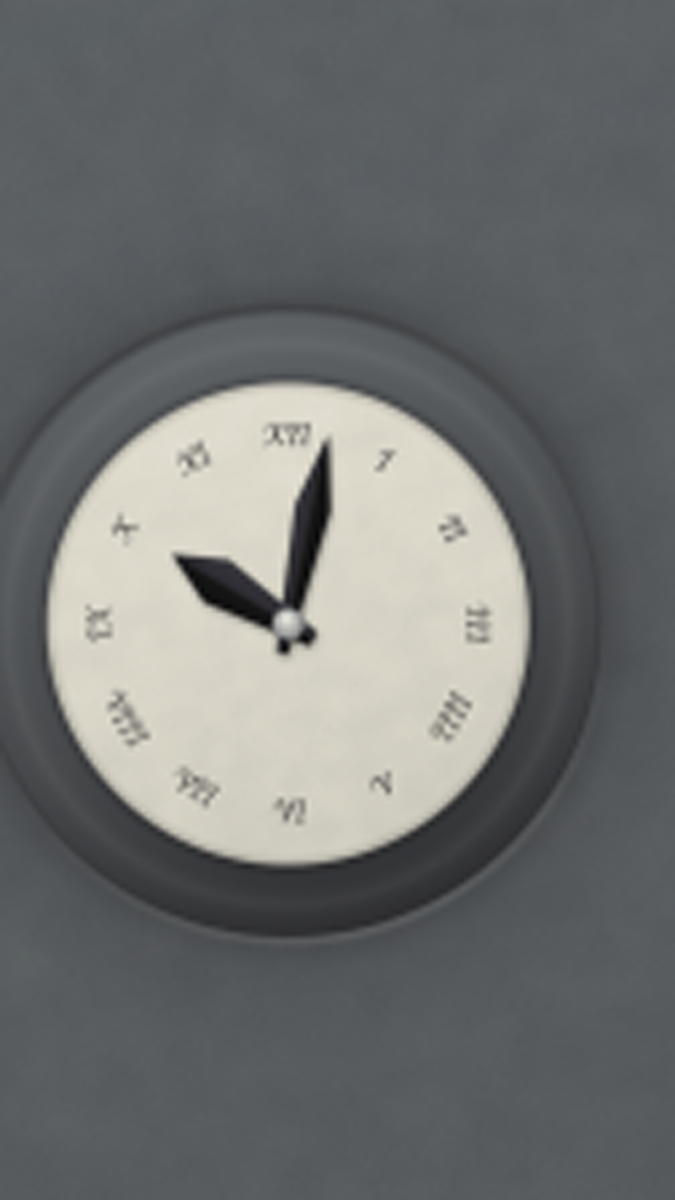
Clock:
10:02
